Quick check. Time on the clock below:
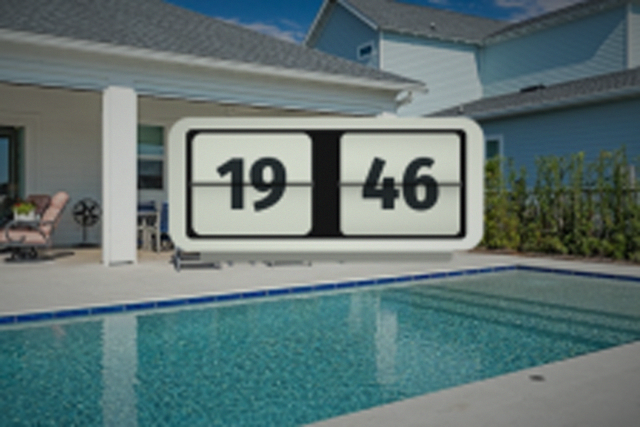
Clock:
19:46
